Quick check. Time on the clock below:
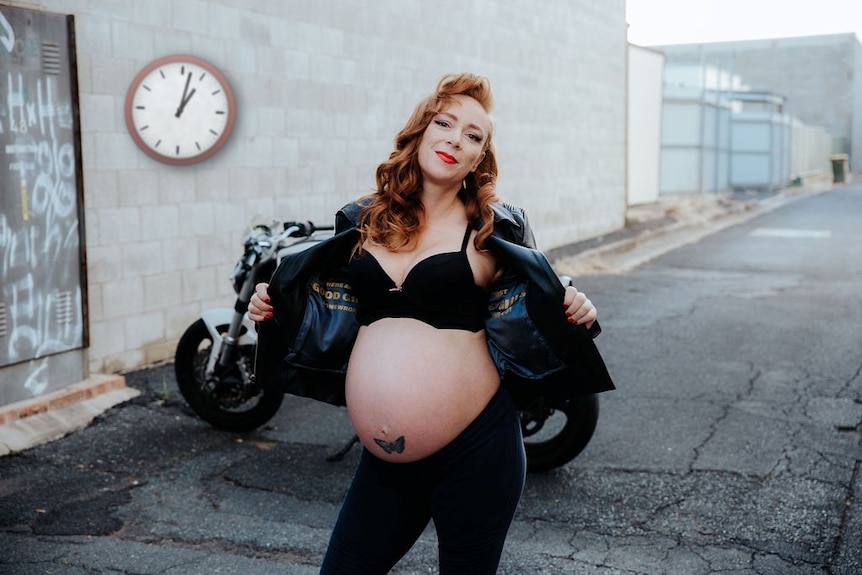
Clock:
1:02
